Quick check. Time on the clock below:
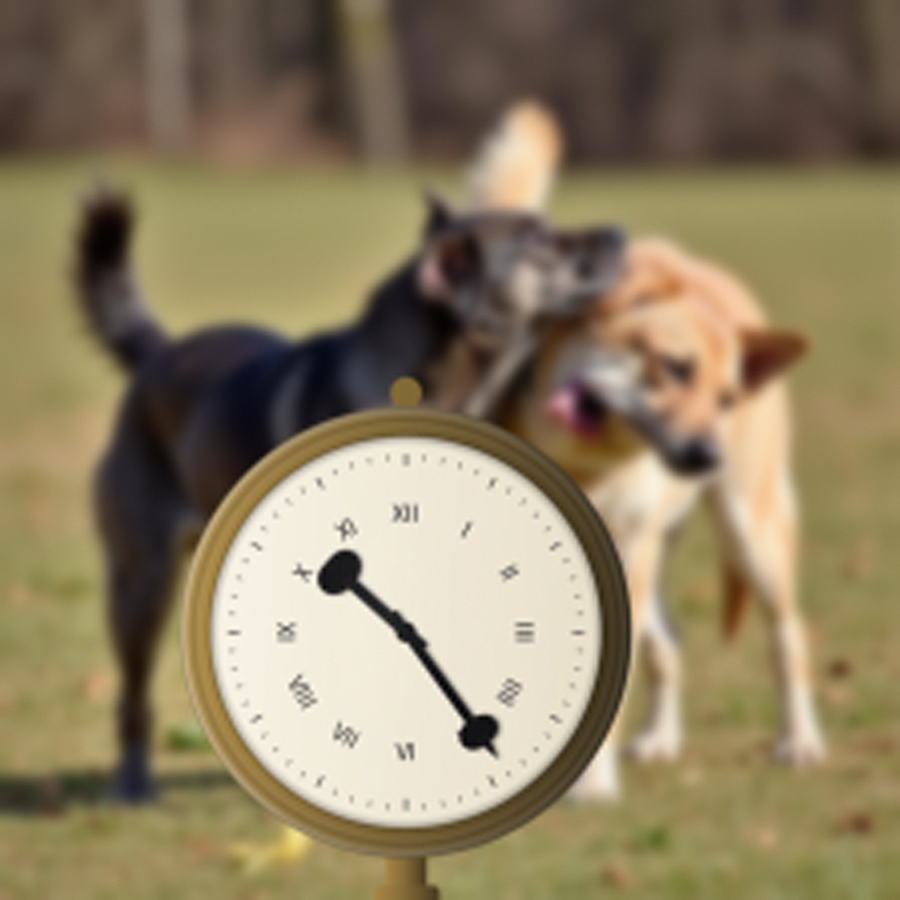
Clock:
10:24
